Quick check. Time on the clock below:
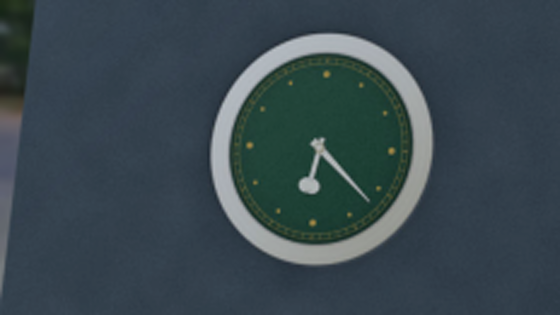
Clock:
6:22
